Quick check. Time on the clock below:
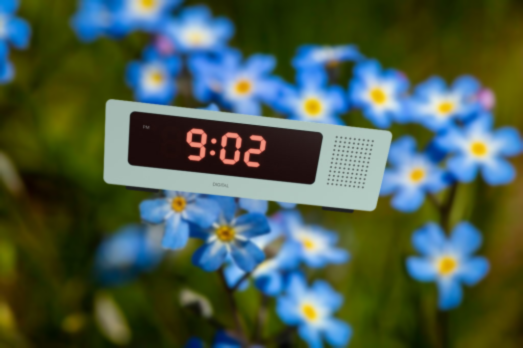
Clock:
9:02
